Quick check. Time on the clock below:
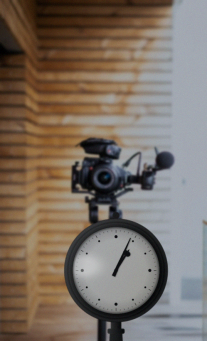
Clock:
1:04
